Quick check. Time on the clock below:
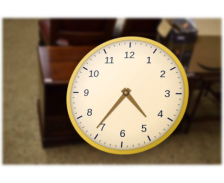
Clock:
4:36
